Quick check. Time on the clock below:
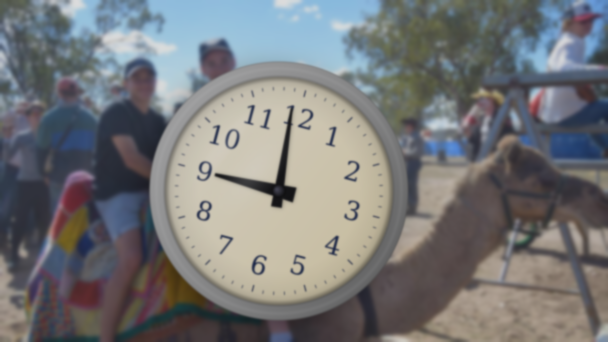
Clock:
8:59
